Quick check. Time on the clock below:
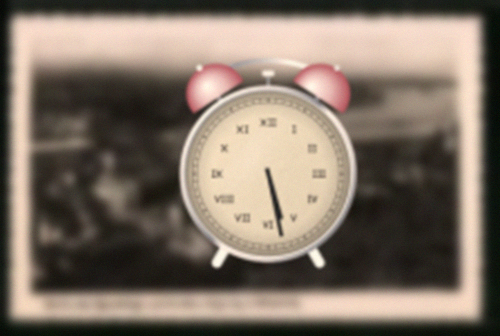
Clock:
5:28
